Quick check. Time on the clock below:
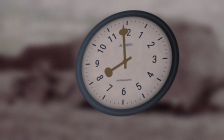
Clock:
7:59
